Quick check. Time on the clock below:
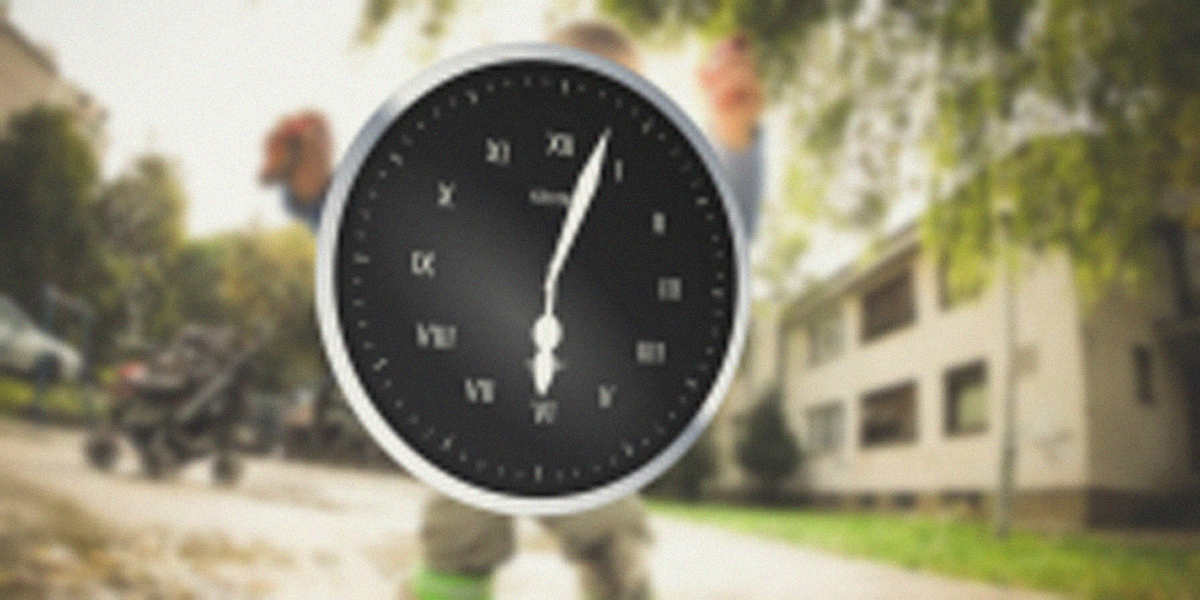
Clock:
6:03
